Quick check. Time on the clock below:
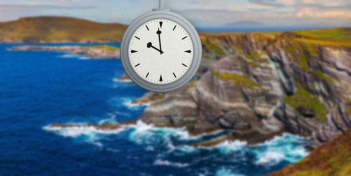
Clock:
9:59
